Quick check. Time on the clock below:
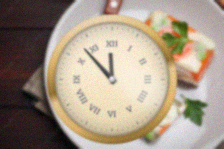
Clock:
11:53
